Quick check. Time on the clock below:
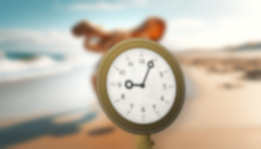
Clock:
9:04
